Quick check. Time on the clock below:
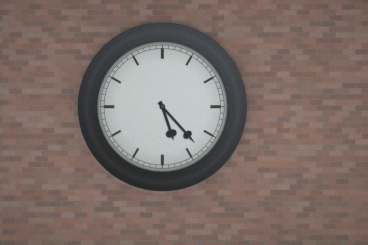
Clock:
5:23
